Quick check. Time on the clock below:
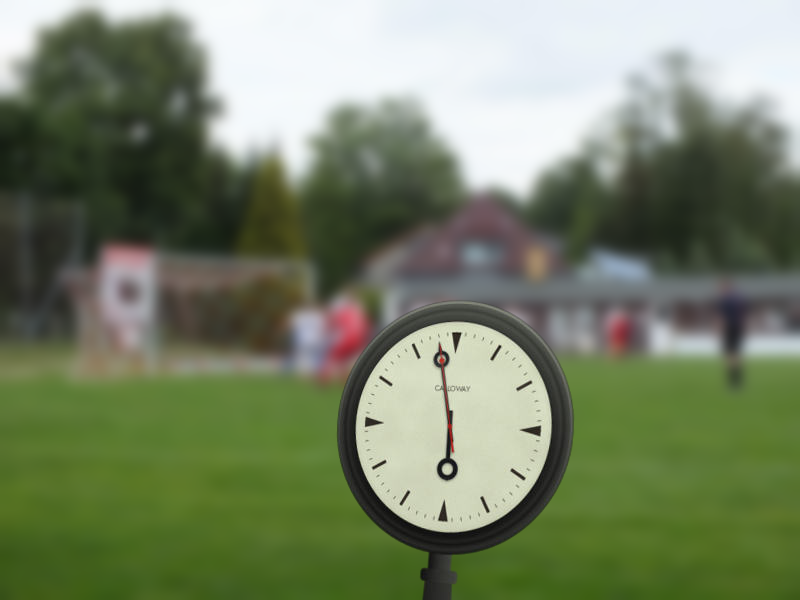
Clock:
5:57:58
